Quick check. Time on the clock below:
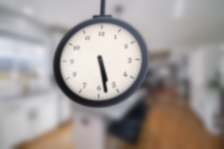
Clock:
5:28
